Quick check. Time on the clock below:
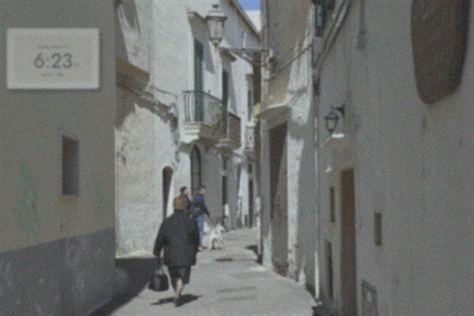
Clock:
6:23
